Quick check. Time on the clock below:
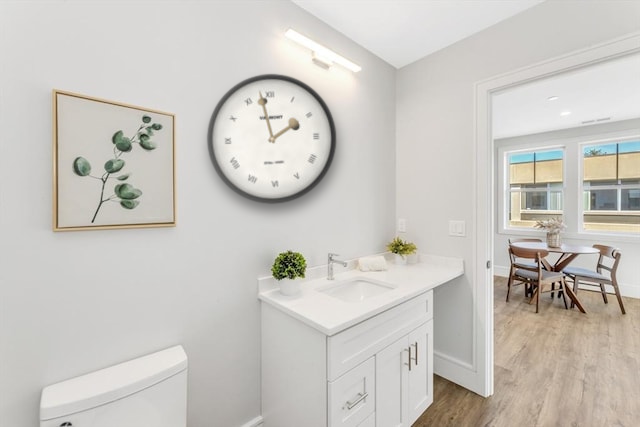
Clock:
1:58
